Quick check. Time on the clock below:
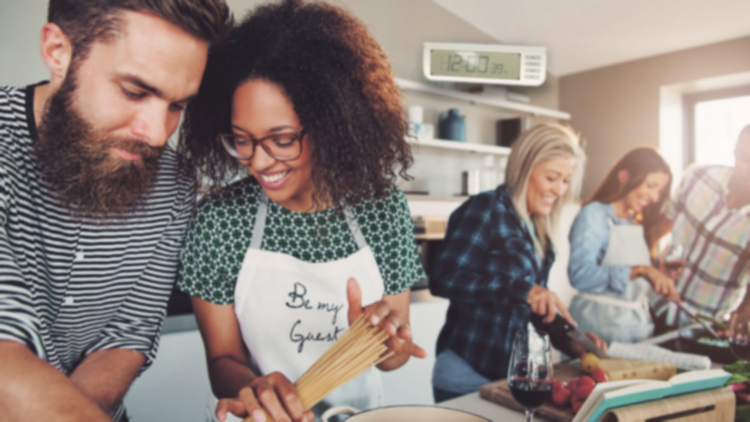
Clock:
12:00
